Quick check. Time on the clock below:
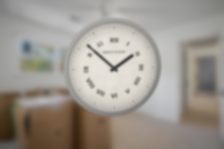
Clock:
1:52
